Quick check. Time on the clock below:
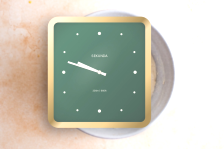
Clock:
9:48
